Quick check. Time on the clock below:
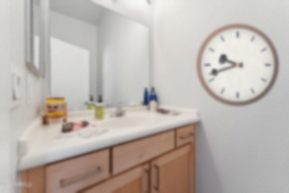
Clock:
9:42
